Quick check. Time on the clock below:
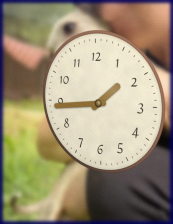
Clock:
1:44
